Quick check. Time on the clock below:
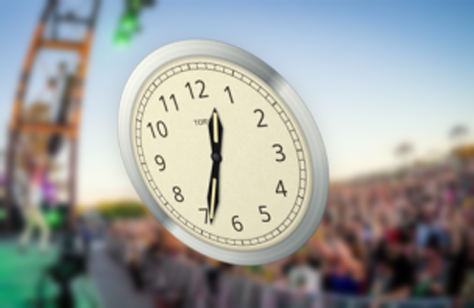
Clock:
12:34
